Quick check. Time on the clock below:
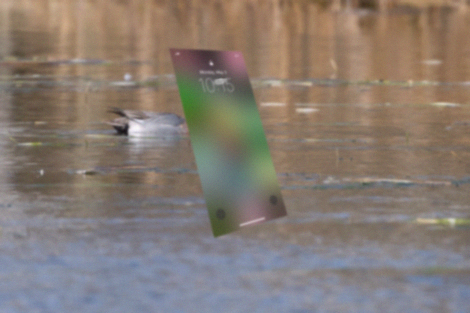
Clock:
10:15
